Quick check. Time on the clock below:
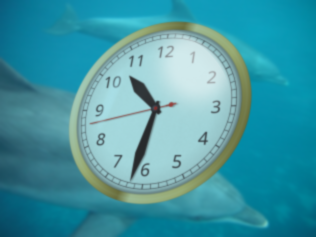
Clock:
10:31:43
